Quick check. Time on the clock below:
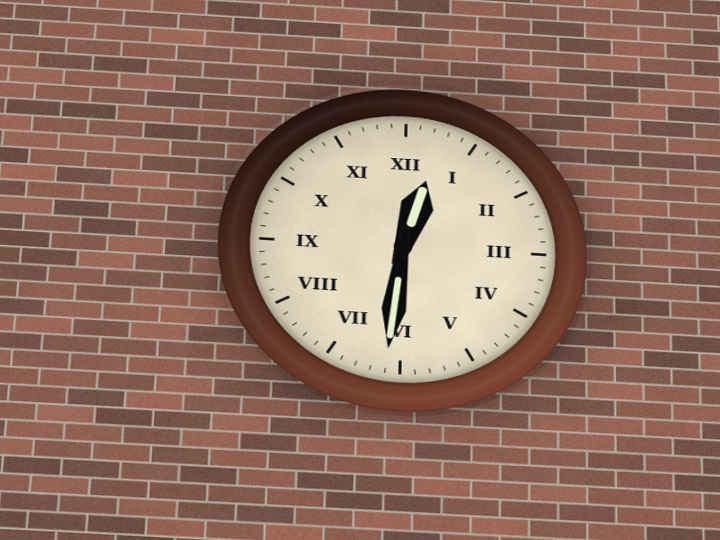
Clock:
12:31
